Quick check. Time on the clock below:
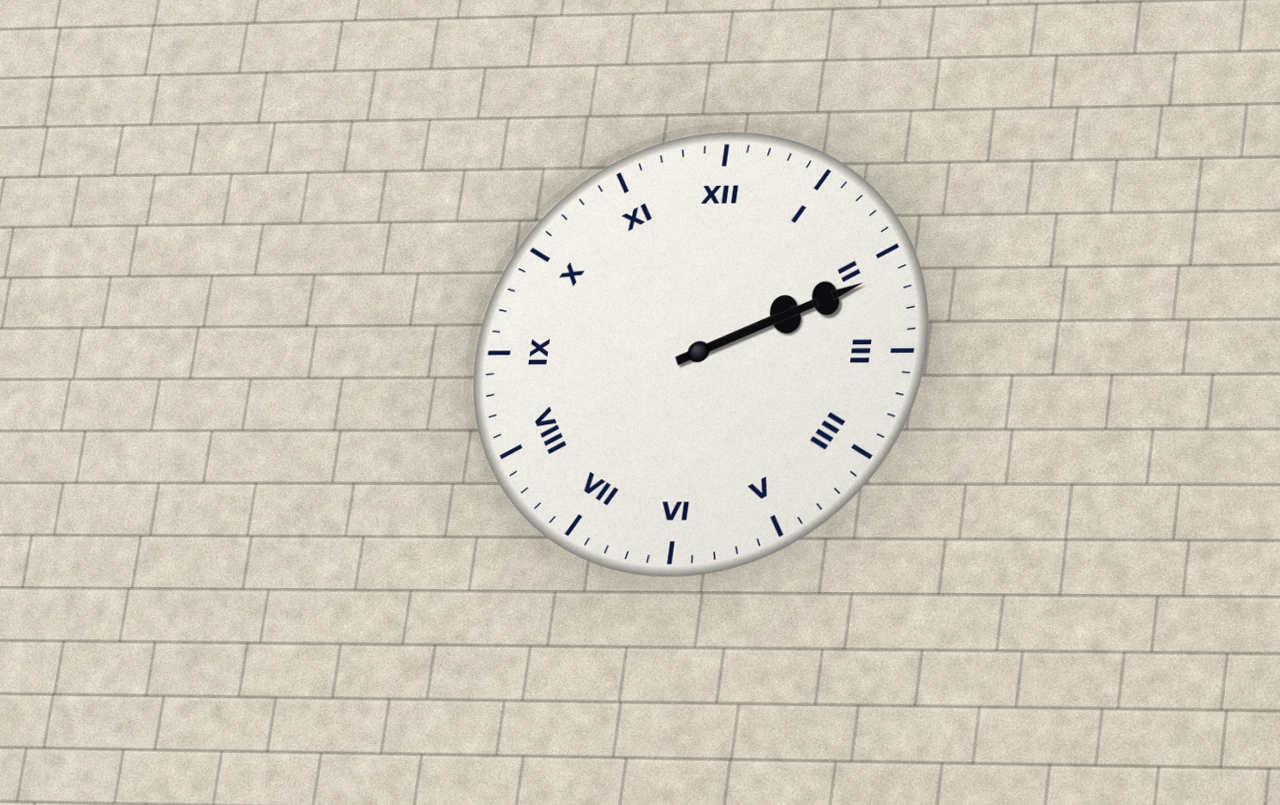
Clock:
2:11
